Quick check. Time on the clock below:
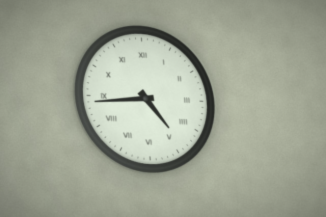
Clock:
4:44
